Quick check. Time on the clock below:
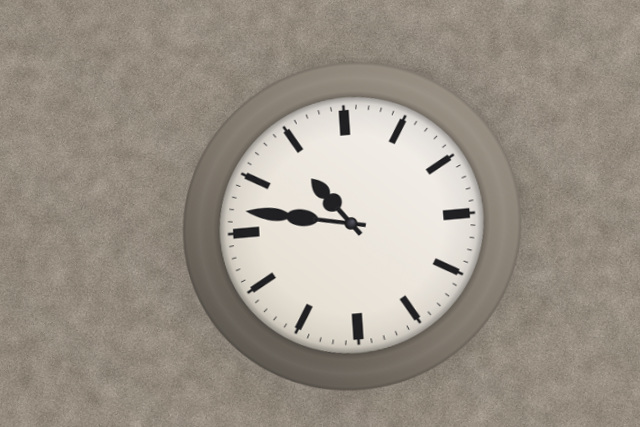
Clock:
10:47
